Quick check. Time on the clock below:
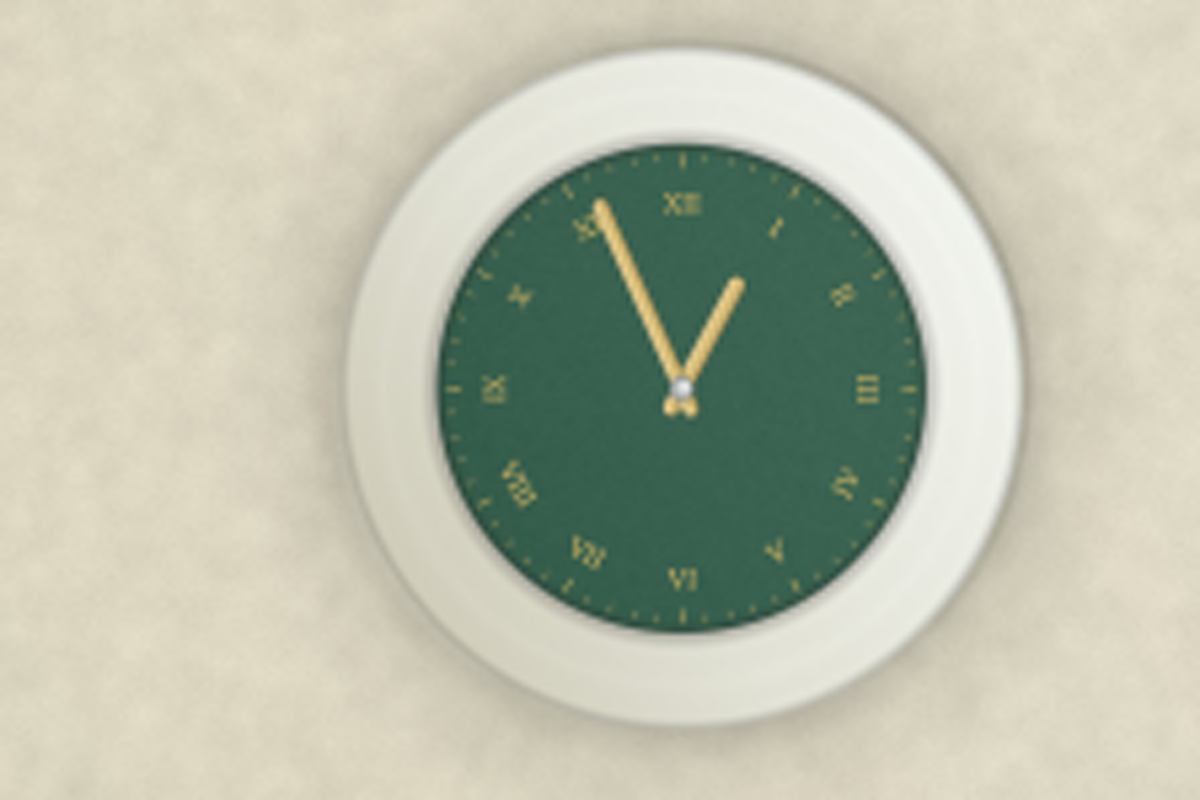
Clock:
12:56
